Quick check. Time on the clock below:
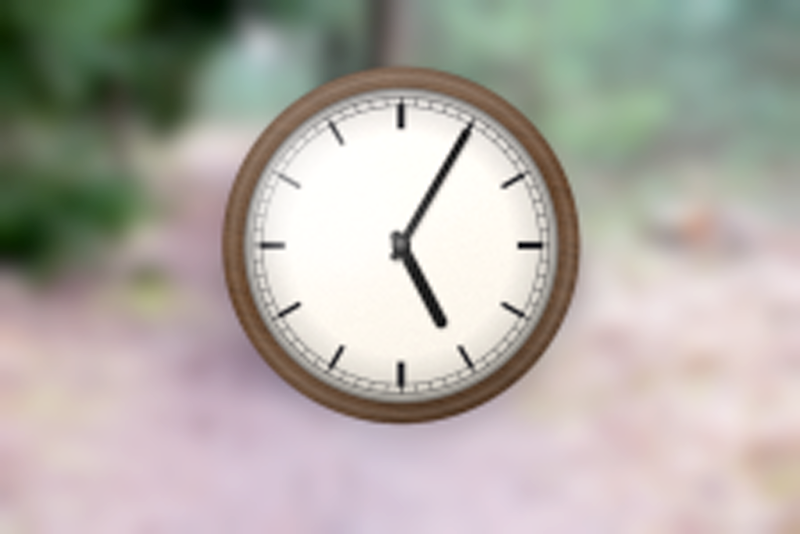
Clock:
5:05
